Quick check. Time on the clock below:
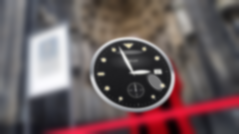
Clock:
2:57
